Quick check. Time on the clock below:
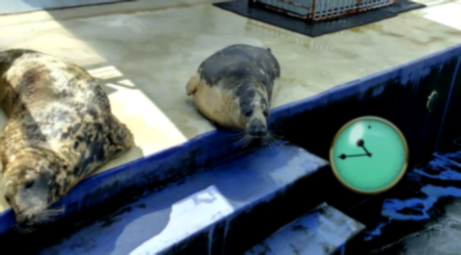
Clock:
10:44
